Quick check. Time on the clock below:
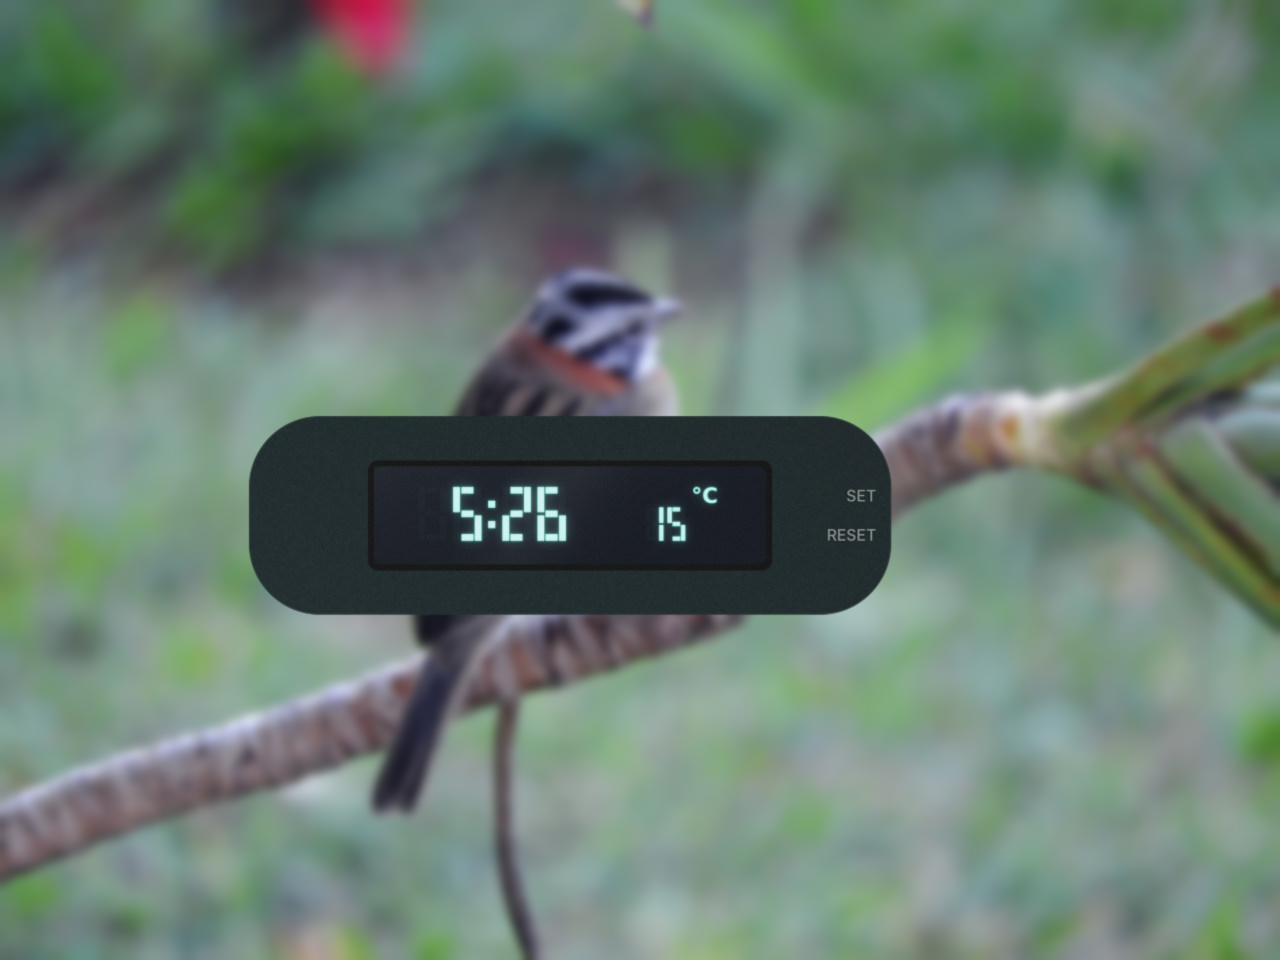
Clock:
5:26
